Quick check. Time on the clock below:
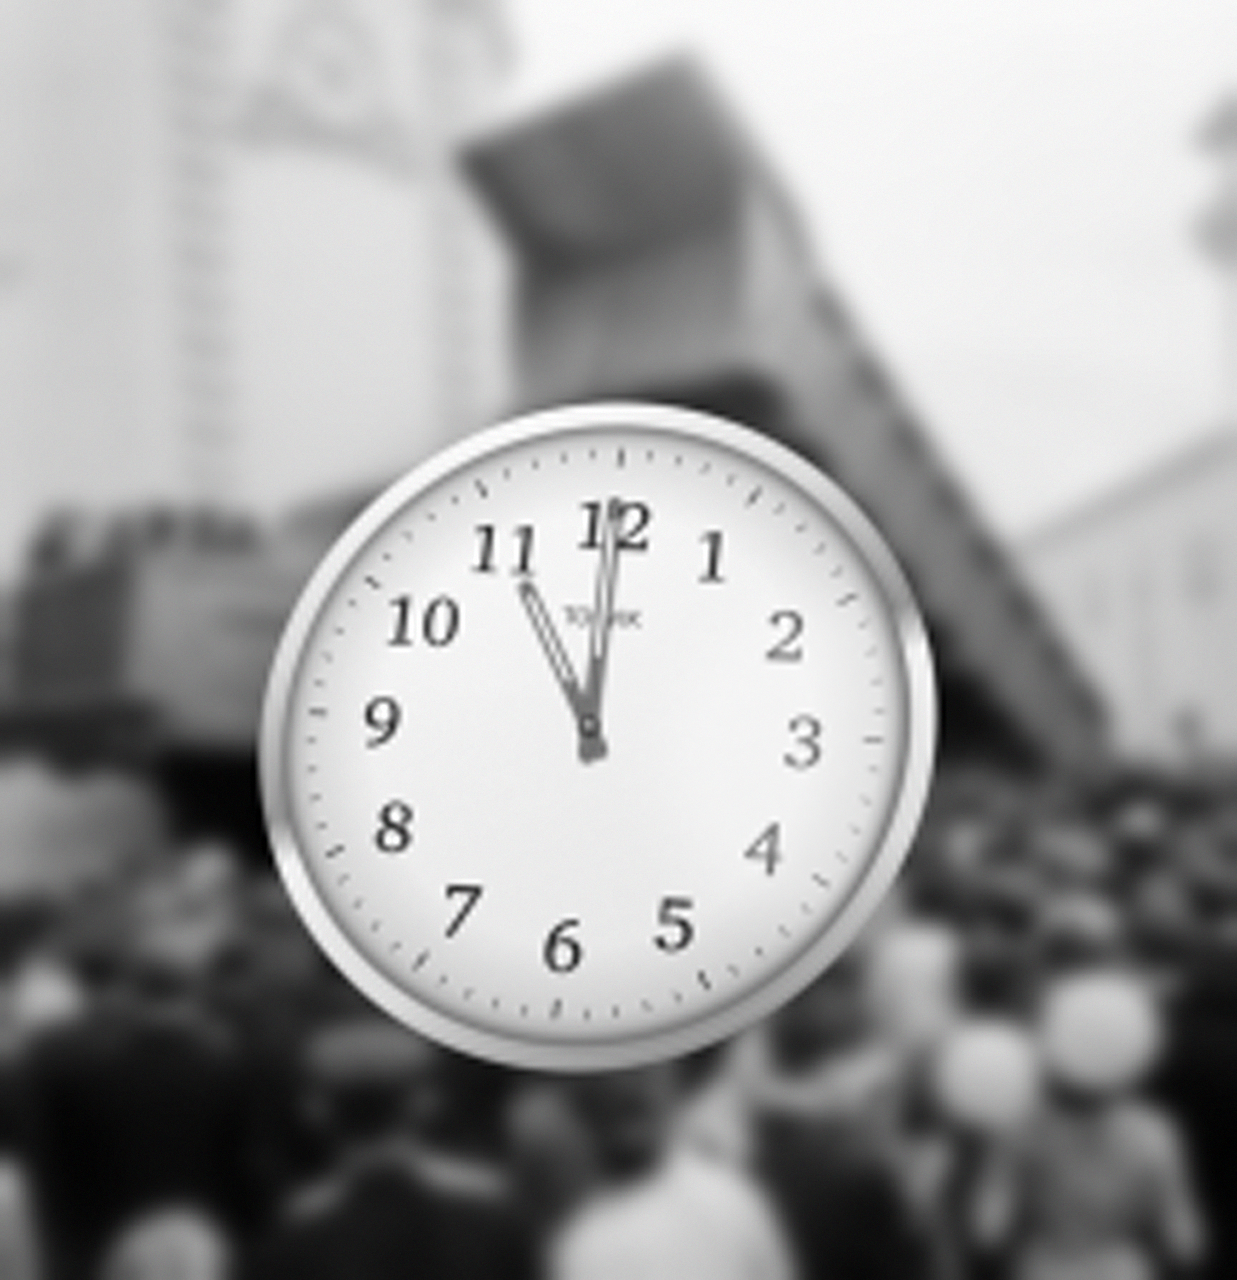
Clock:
11:00
